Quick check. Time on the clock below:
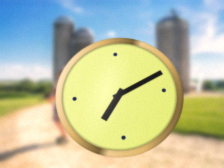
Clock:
7:11
